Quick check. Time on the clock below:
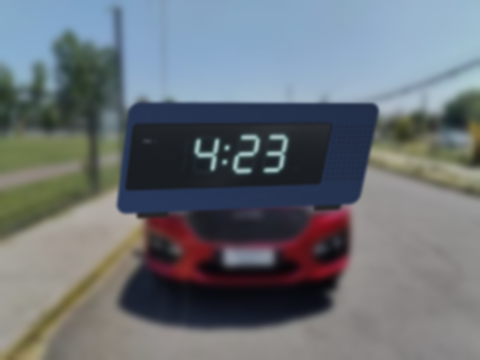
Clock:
4:23
